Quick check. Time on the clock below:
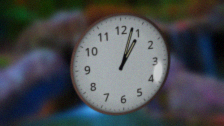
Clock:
1:03
